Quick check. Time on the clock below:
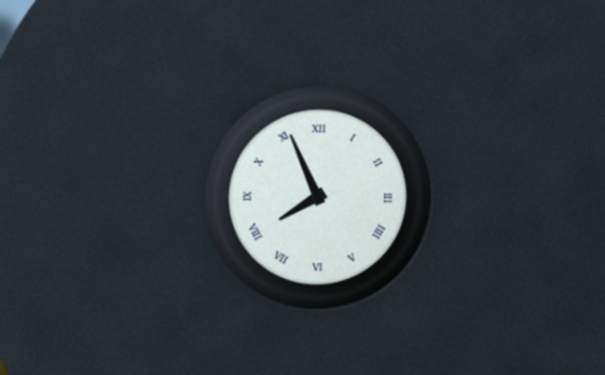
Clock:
7:56
